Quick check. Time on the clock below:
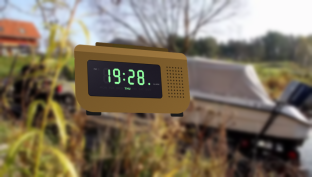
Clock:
19:28
